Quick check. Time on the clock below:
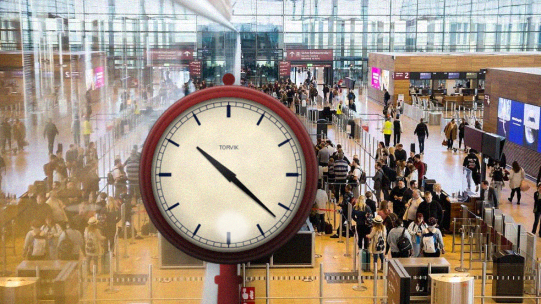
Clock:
10:22
